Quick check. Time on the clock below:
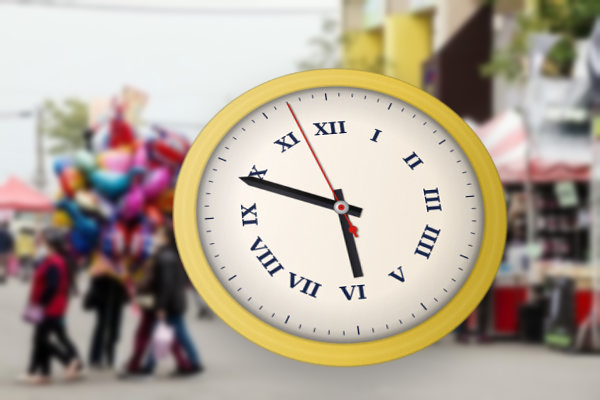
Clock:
5:48:57
